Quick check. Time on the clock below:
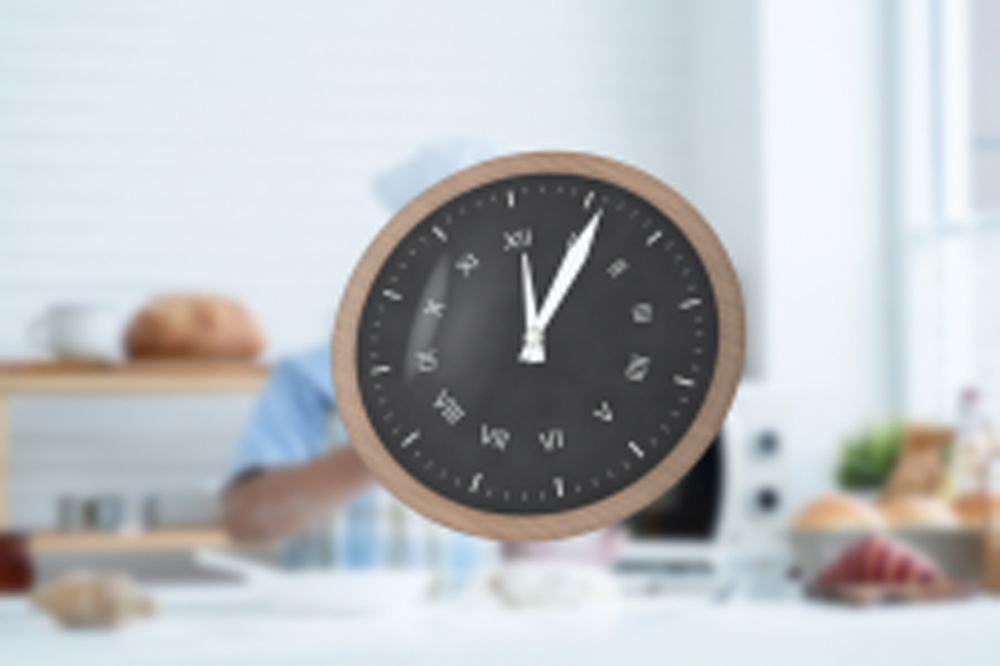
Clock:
12:06
